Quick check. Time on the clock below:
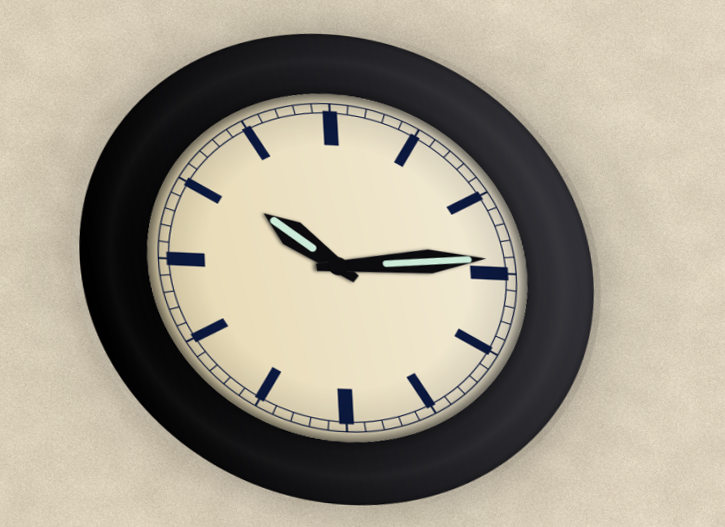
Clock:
10:14
